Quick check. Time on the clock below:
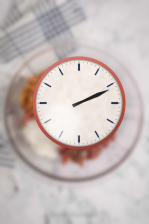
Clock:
2:11
